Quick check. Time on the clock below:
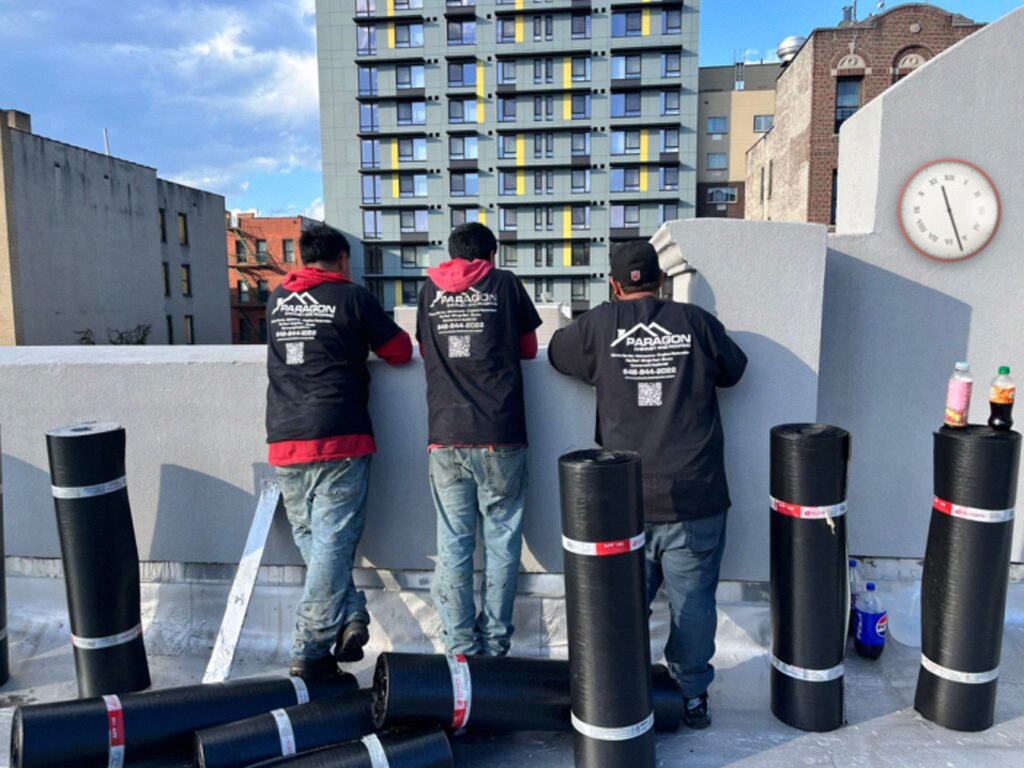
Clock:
11:27
